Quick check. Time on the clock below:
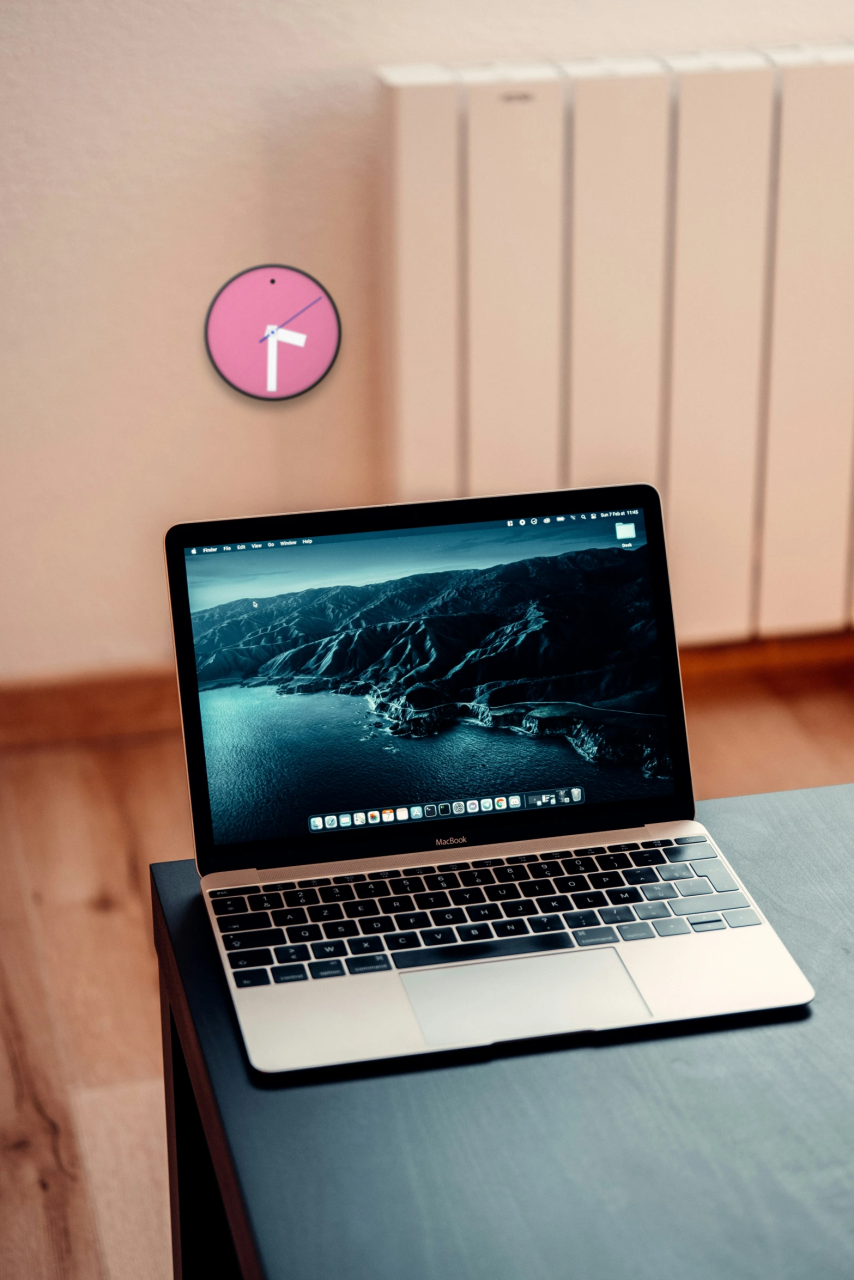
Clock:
3:30:09
